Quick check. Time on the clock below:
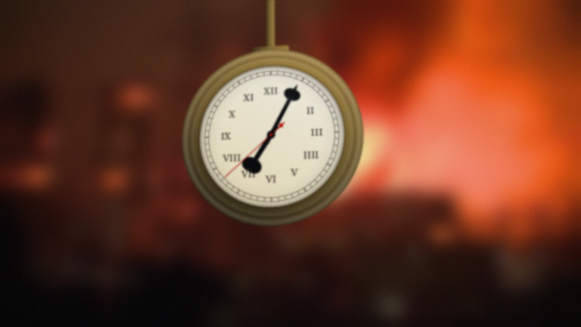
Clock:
7:04:38
